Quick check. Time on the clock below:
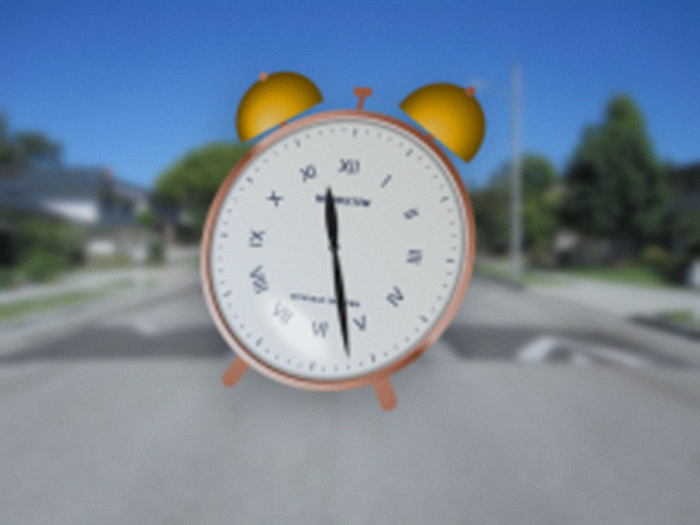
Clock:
11:27
